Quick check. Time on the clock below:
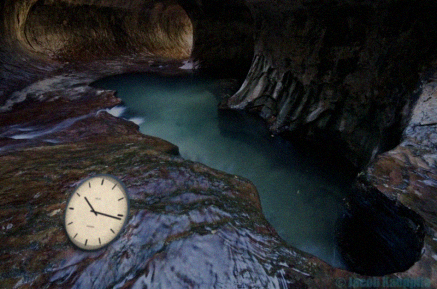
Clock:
10:16
